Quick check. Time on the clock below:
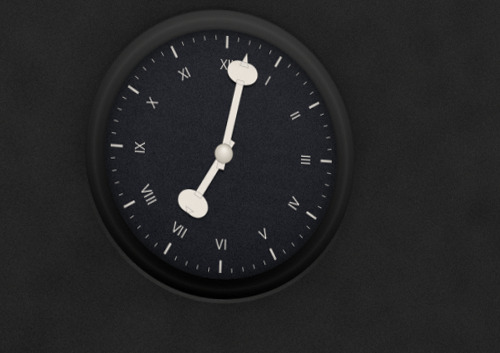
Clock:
7:02
